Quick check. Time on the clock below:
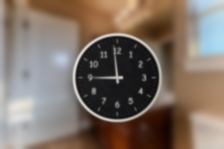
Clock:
8:59
